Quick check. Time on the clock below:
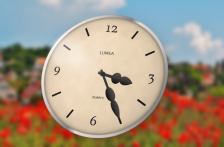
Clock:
3:25
